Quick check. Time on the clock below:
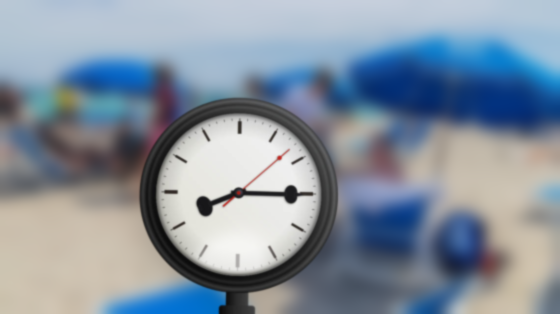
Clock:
8:15:08
